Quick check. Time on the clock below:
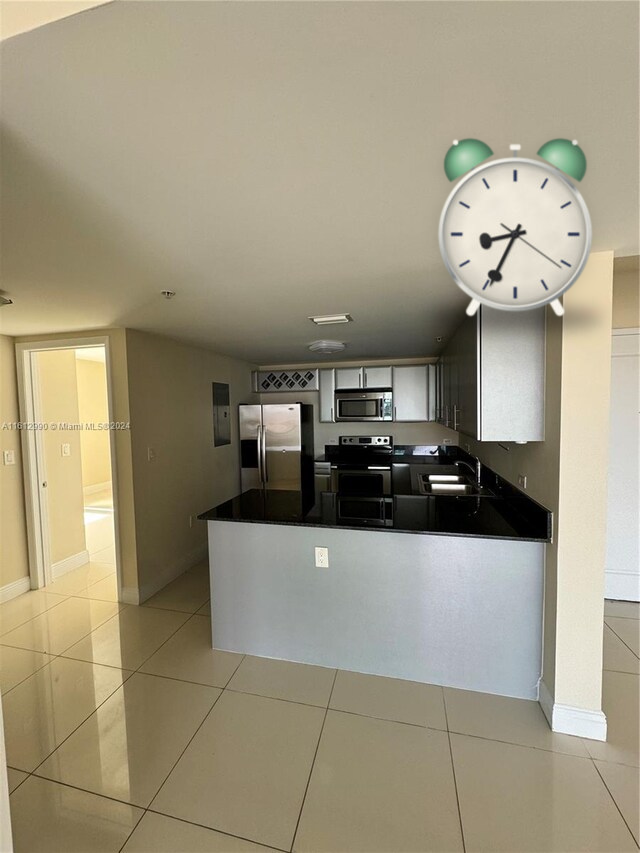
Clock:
8:34:21
